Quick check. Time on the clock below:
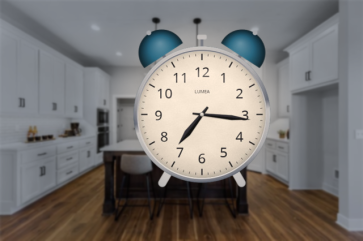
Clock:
7:16
